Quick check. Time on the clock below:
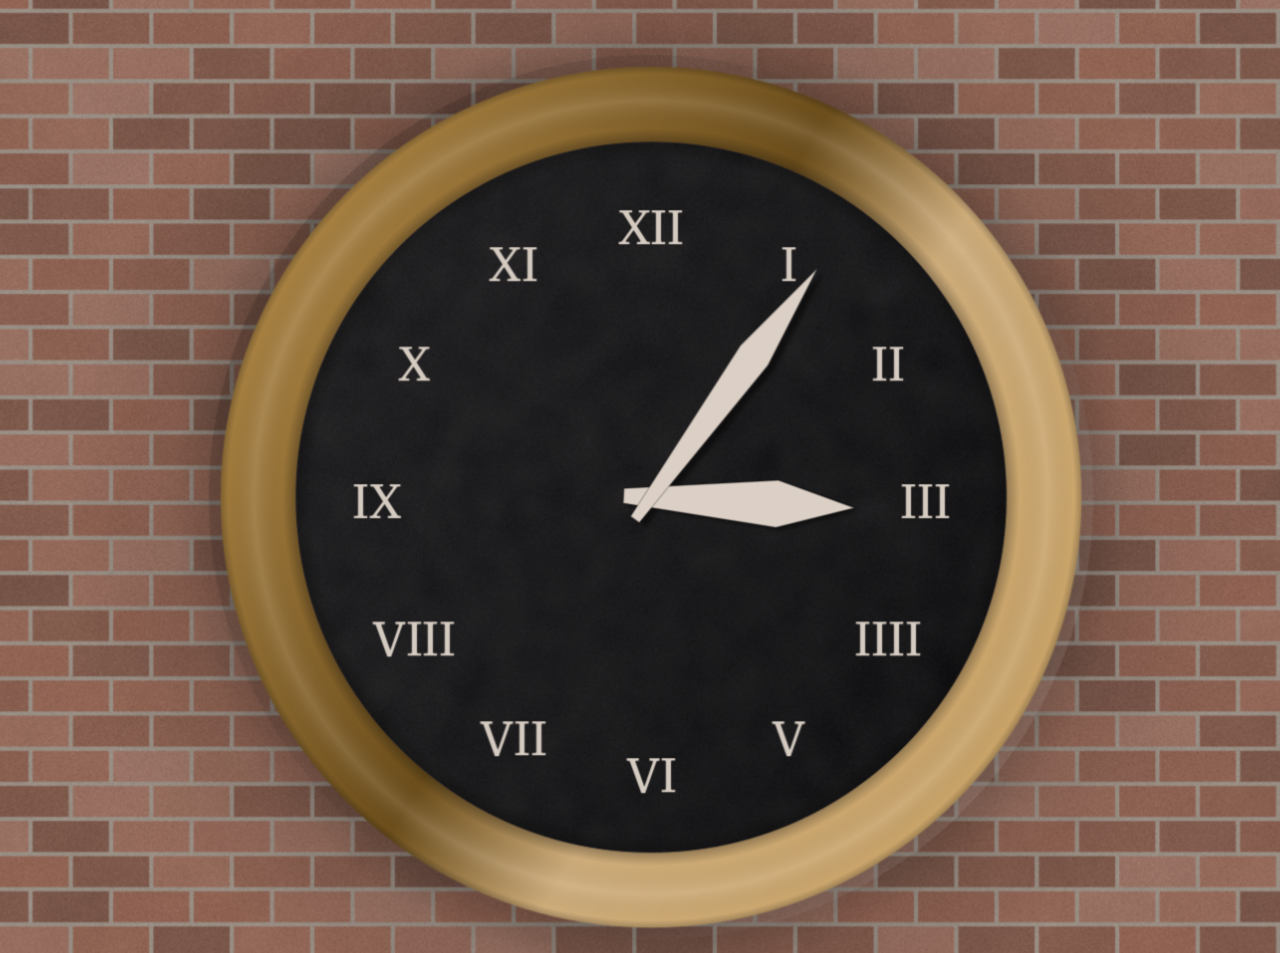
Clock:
3:06
